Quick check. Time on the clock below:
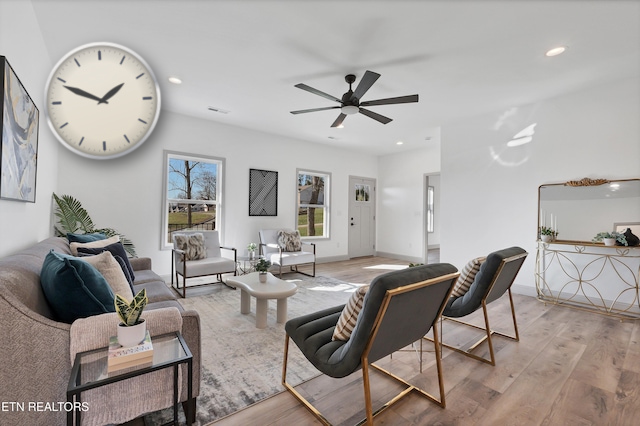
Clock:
1:49
